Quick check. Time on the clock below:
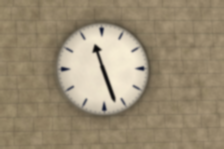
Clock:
11:27
